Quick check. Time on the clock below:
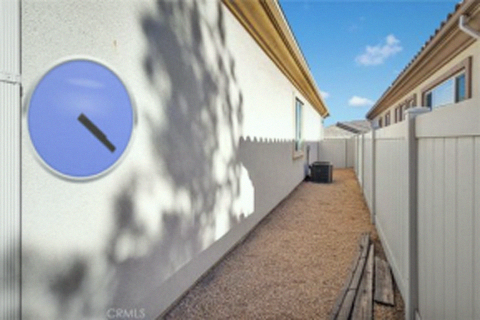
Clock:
4:22
